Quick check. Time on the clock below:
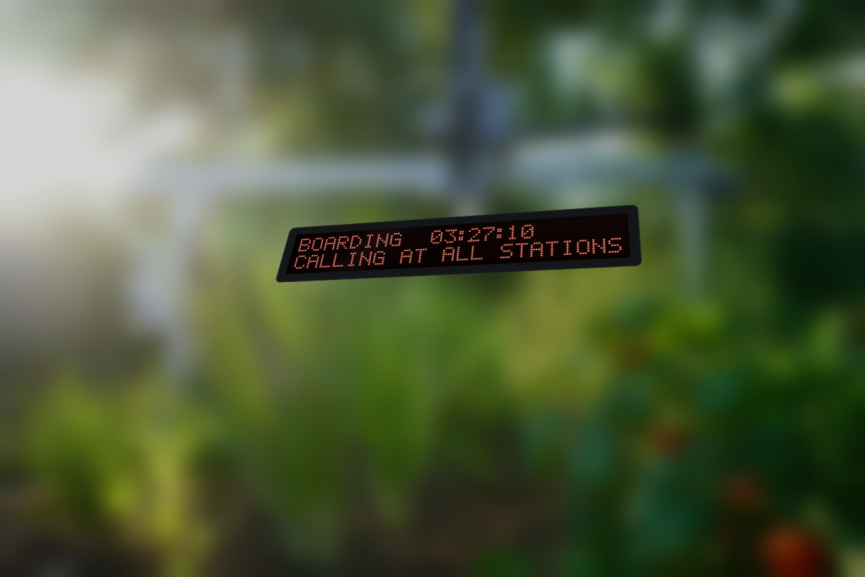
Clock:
3:27:10
